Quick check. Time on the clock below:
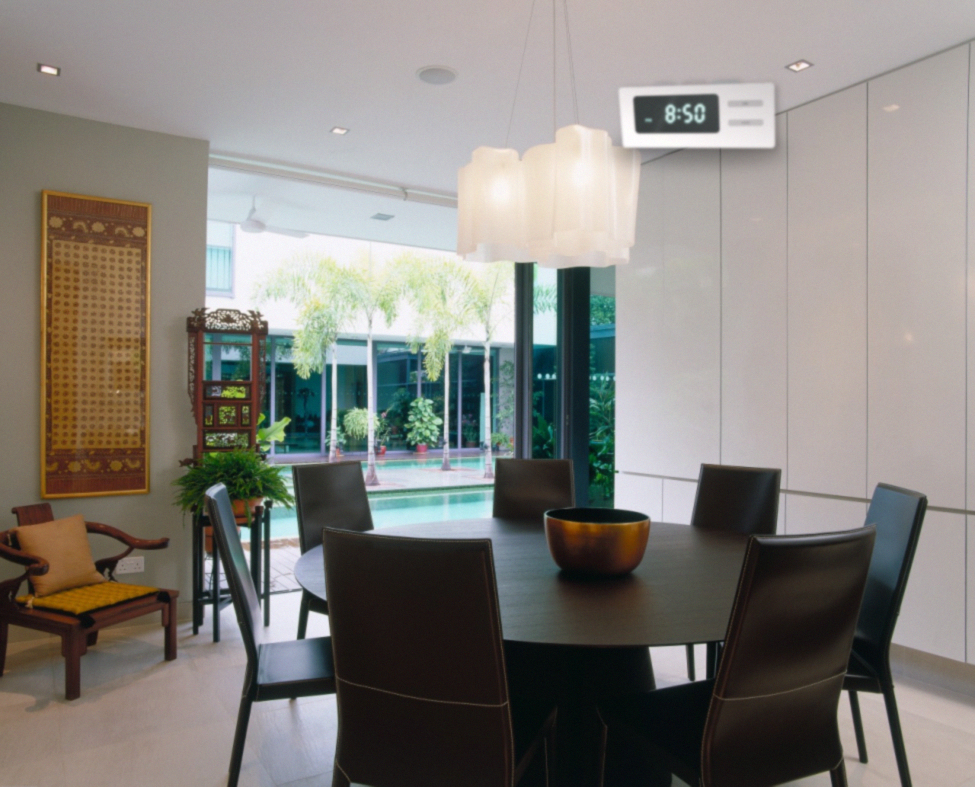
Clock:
8:50
